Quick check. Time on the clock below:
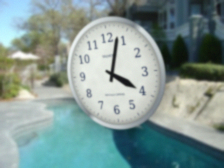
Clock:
4:03
